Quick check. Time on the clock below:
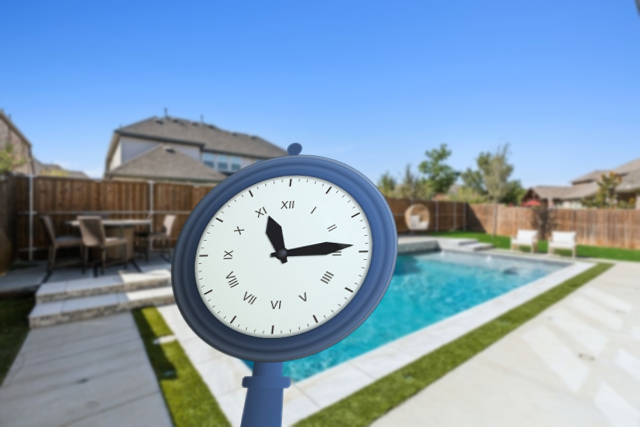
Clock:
11:14
